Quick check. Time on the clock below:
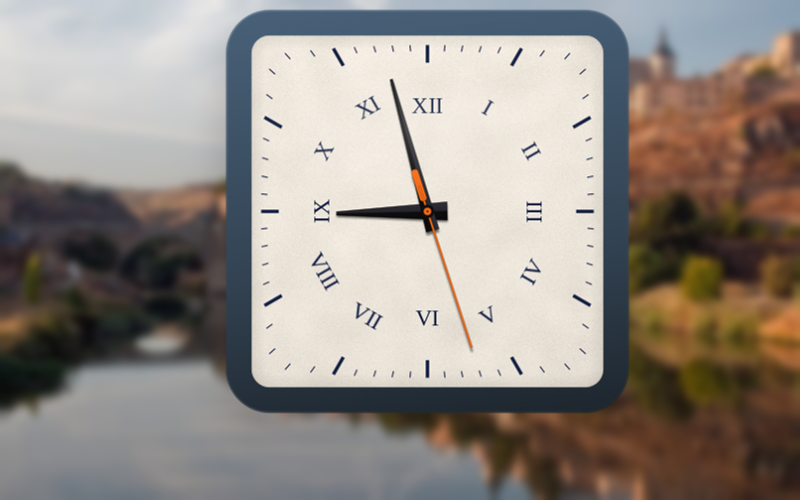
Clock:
8:57:27
